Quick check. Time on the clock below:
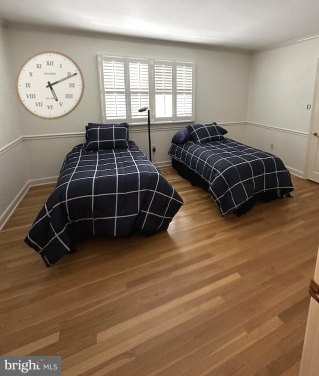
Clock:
5:11
